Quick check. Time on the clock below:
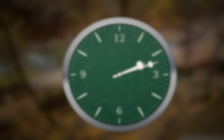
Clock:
2:12
